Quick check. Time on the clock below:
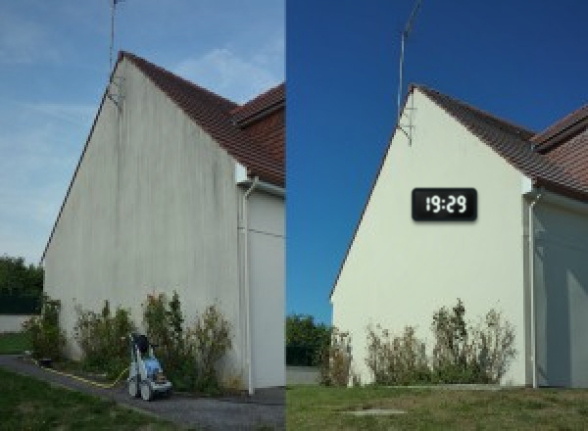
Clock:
19:29
